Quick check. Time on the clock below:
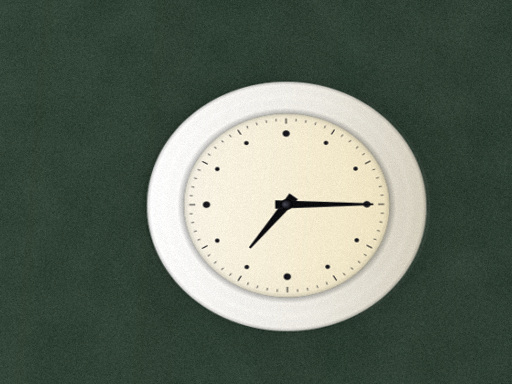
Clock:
7:15
